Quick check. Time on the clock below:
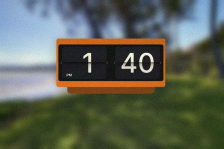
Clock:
1:40
